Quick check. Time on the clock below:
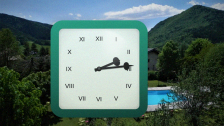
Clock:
2:14
